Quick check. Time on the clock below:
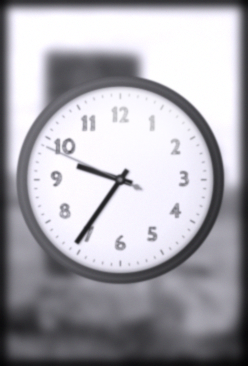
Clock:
9:35:49
